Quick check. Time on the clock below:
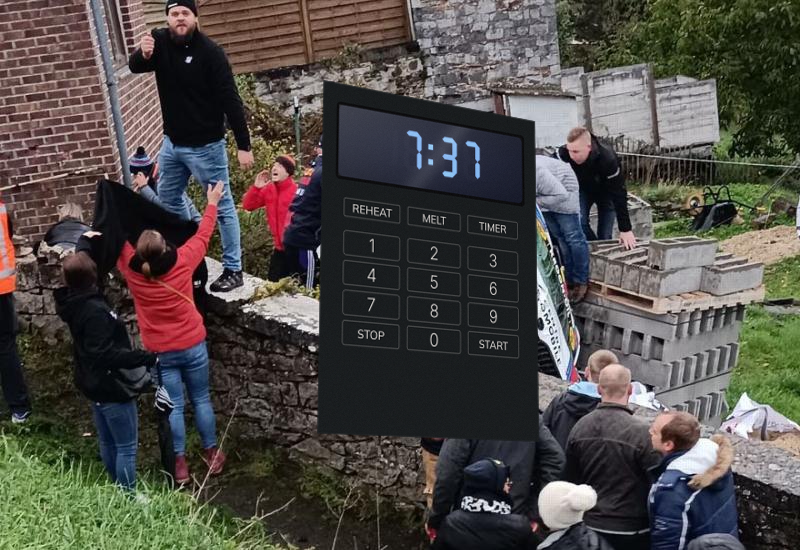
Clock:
7:37
